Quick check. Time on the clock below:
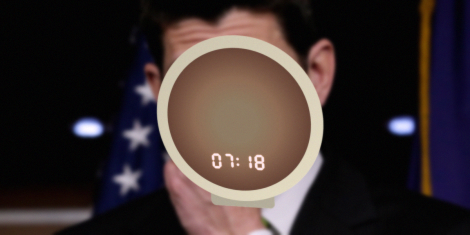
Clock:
7:18
